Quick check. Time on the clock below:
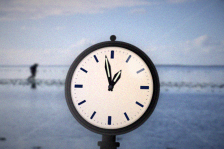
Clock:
12:58
